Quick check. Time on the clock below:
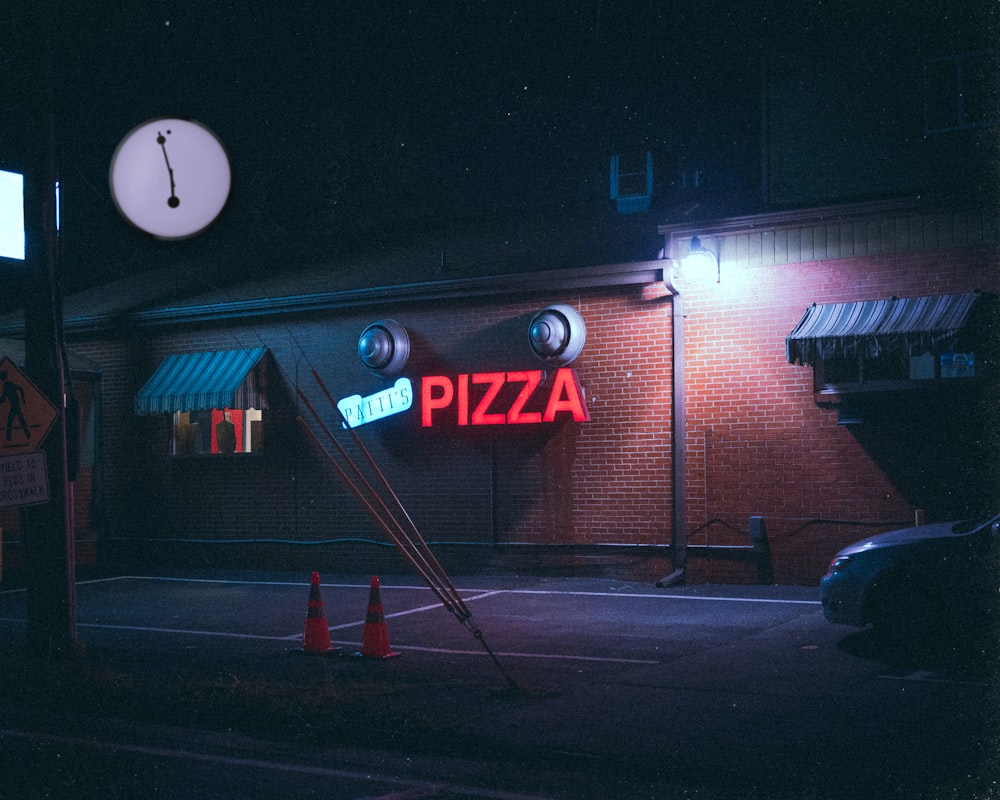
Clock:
5:58
